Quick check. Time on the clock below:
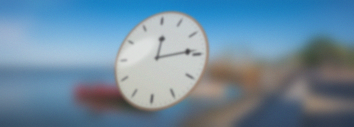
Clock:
12:14
